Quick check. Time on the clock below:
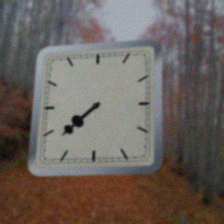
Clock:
7:38
